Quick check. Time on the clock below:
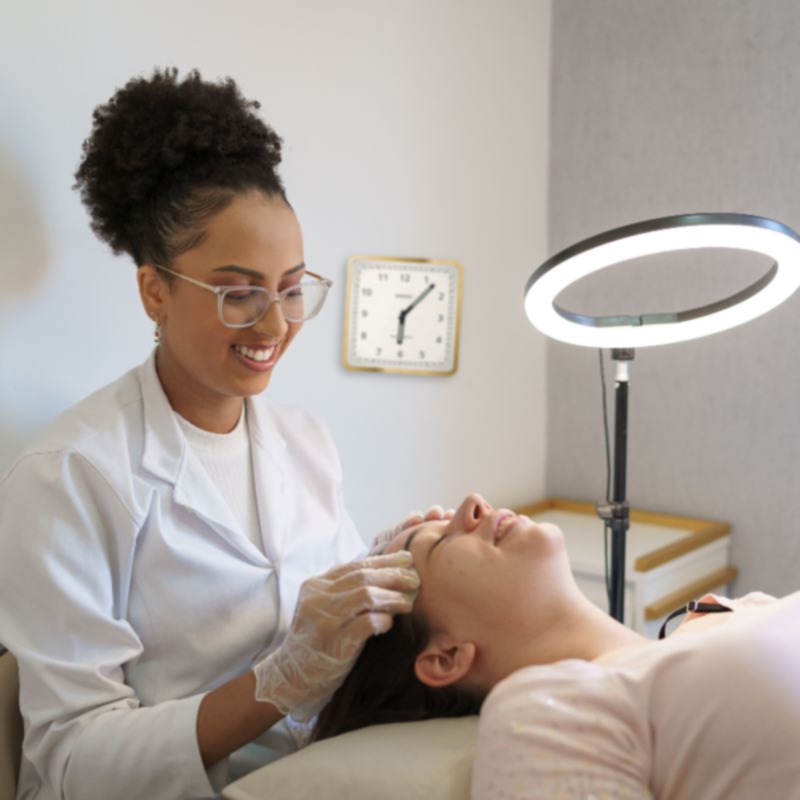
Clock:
6:07
